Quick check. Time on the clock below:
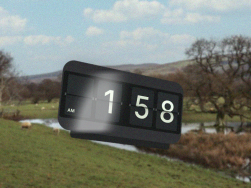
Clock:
1:58
